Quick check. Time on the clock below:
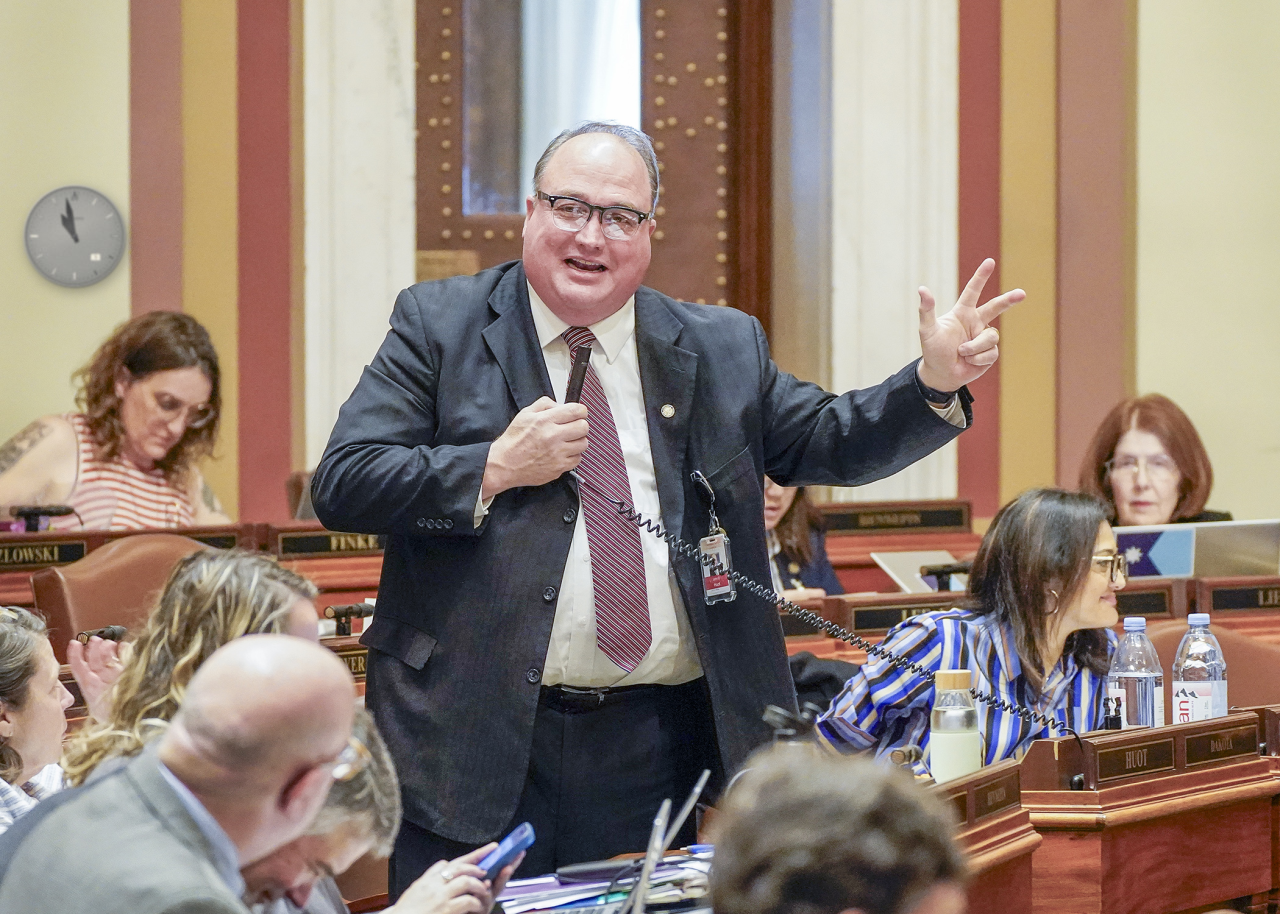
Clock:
10:58
